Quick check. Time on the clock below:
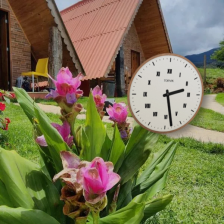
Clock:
2:28
